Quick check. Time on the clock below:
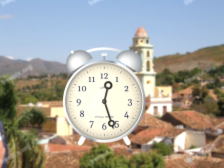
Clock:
12:27
